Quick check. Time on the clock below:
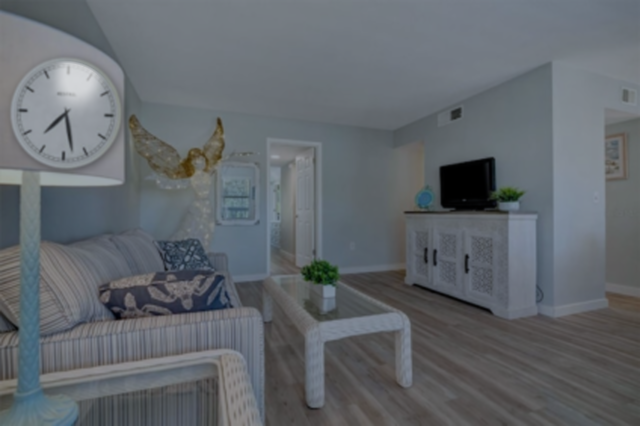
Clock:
7:28
